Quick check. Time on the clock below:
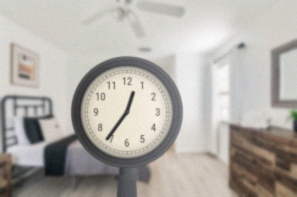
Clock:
12:36
